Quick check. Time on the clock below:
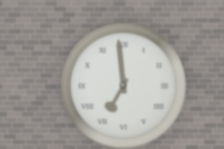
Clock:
6:59
